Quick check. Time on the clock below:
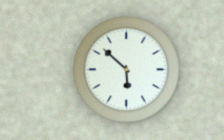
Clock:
5:52
